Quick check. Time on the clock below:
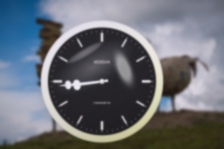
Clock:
8:44
